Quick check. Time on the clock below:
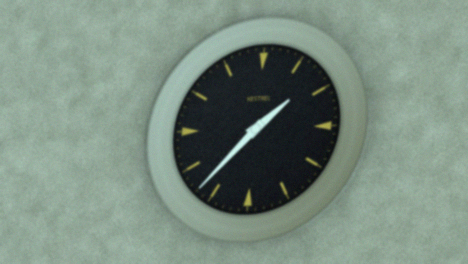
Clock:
1:37
